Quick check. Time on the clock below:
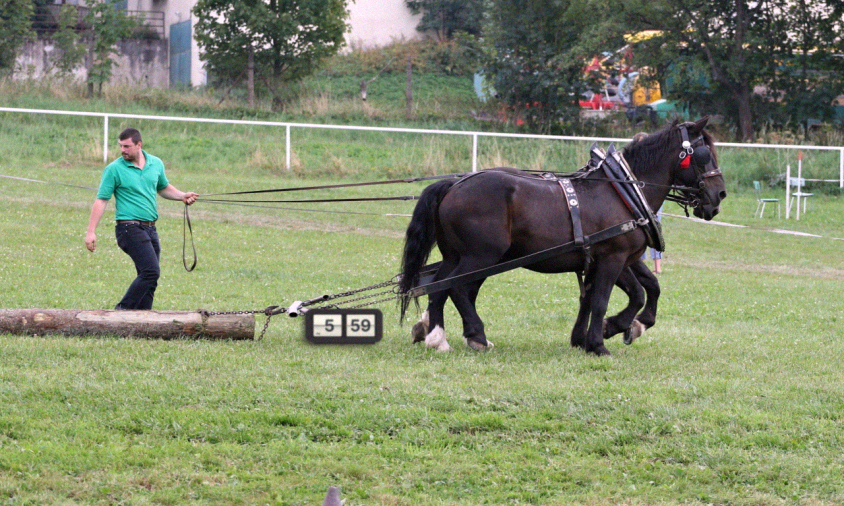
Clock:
5:59
